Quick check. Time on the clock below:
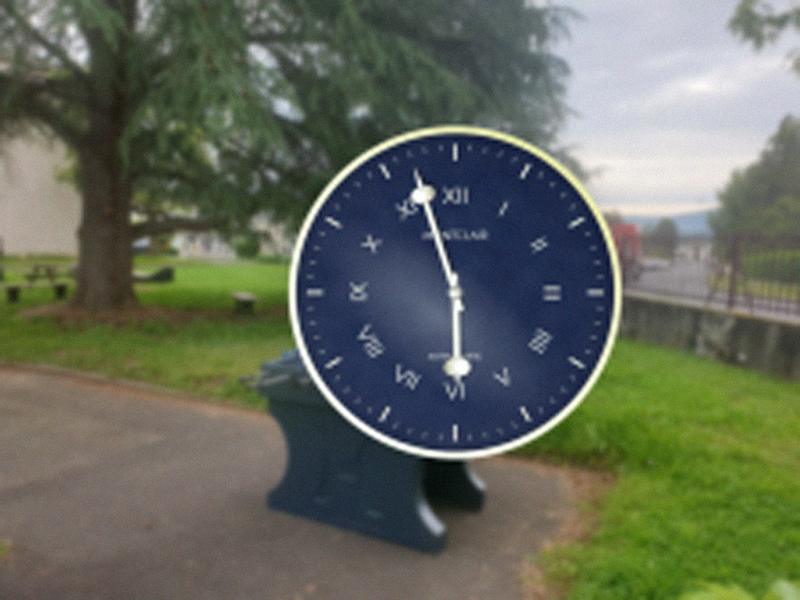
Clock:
5:57
